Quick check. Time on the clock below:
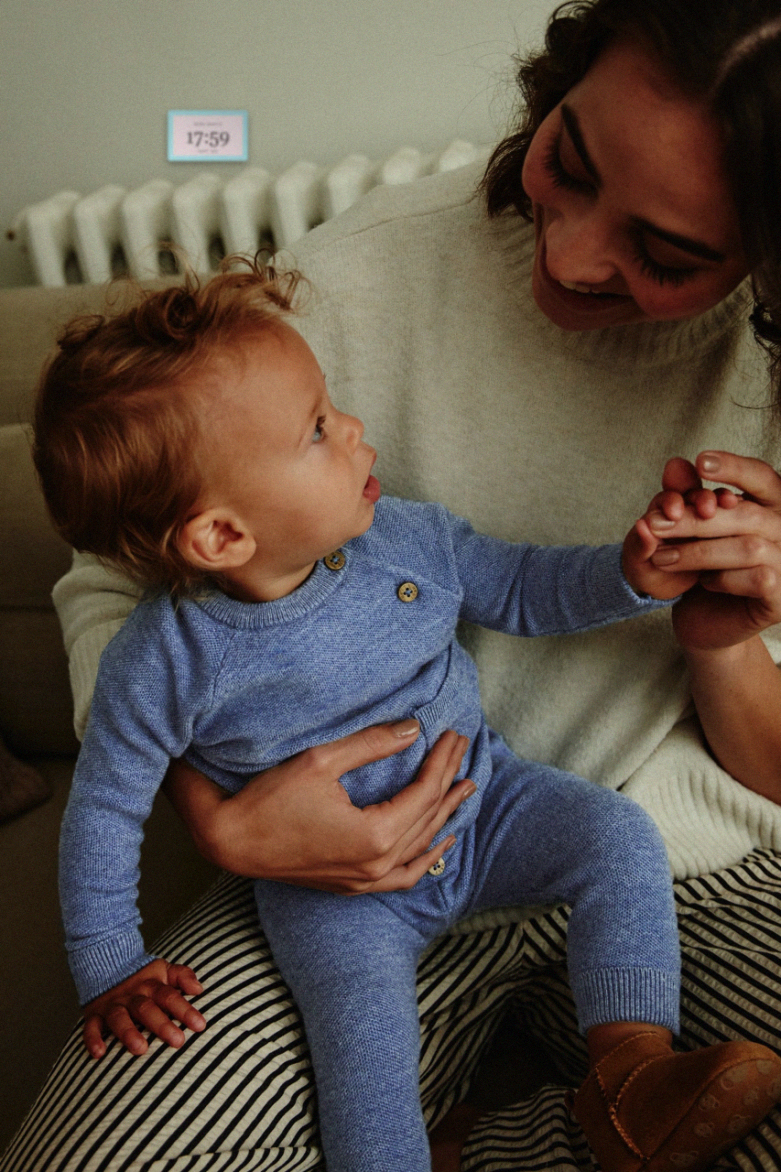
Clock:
17:59
